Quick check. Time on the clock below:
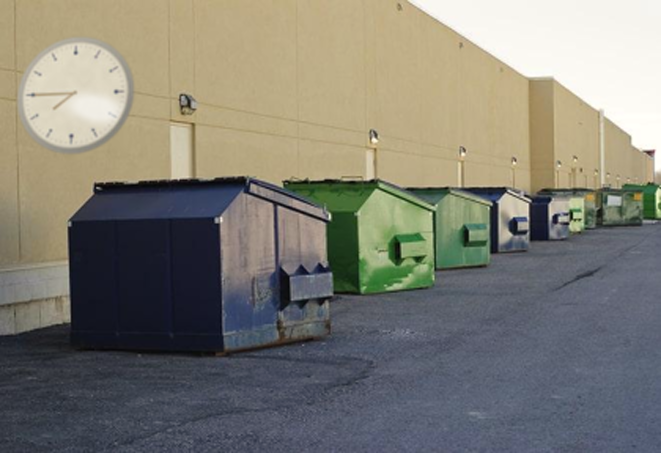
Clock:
7:45
